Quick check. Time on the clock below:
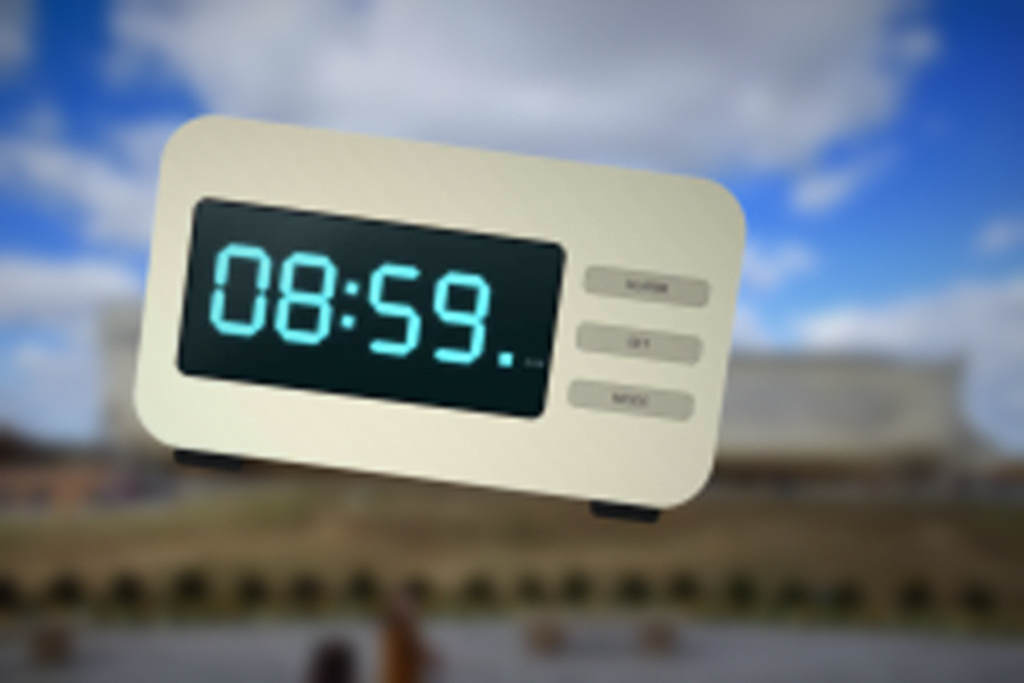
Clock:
8:59
